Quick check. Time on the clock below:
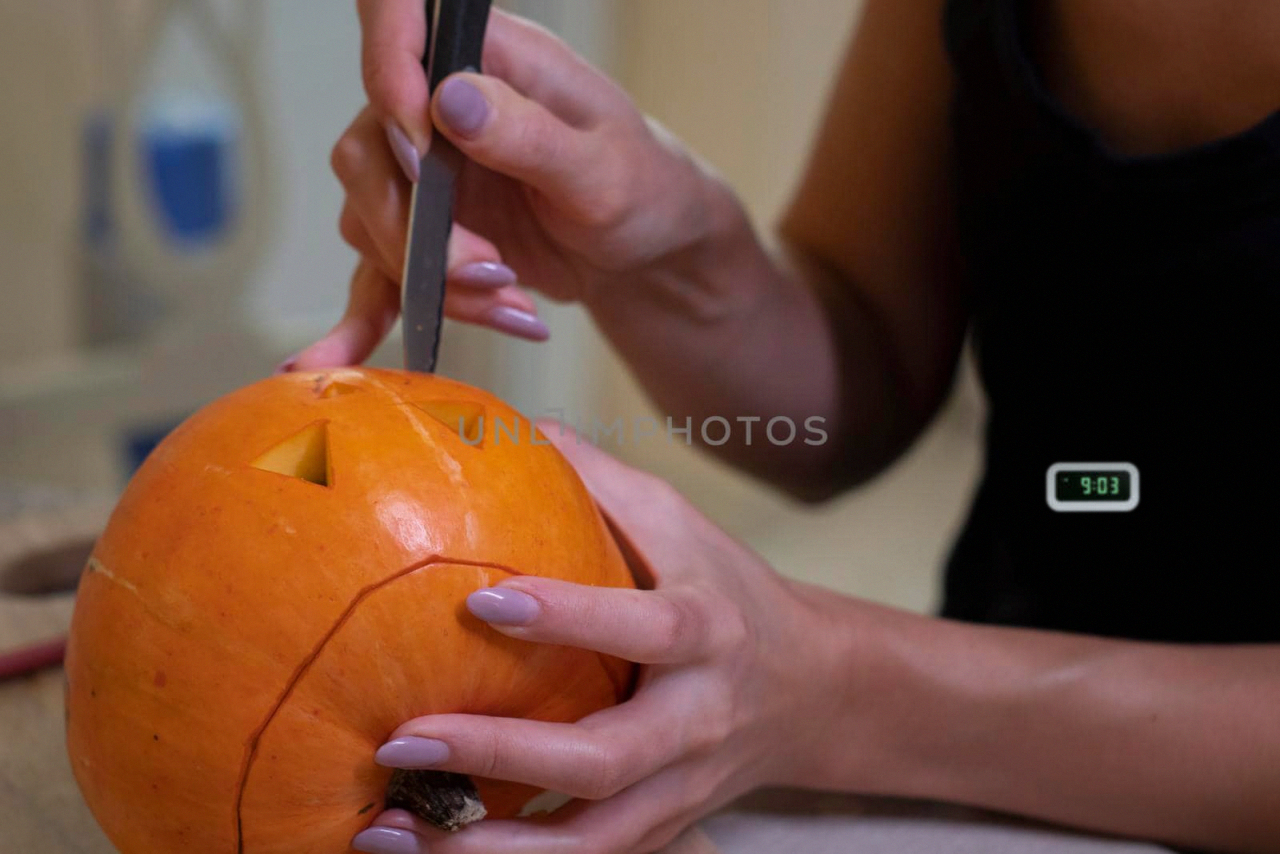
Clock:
9:03
